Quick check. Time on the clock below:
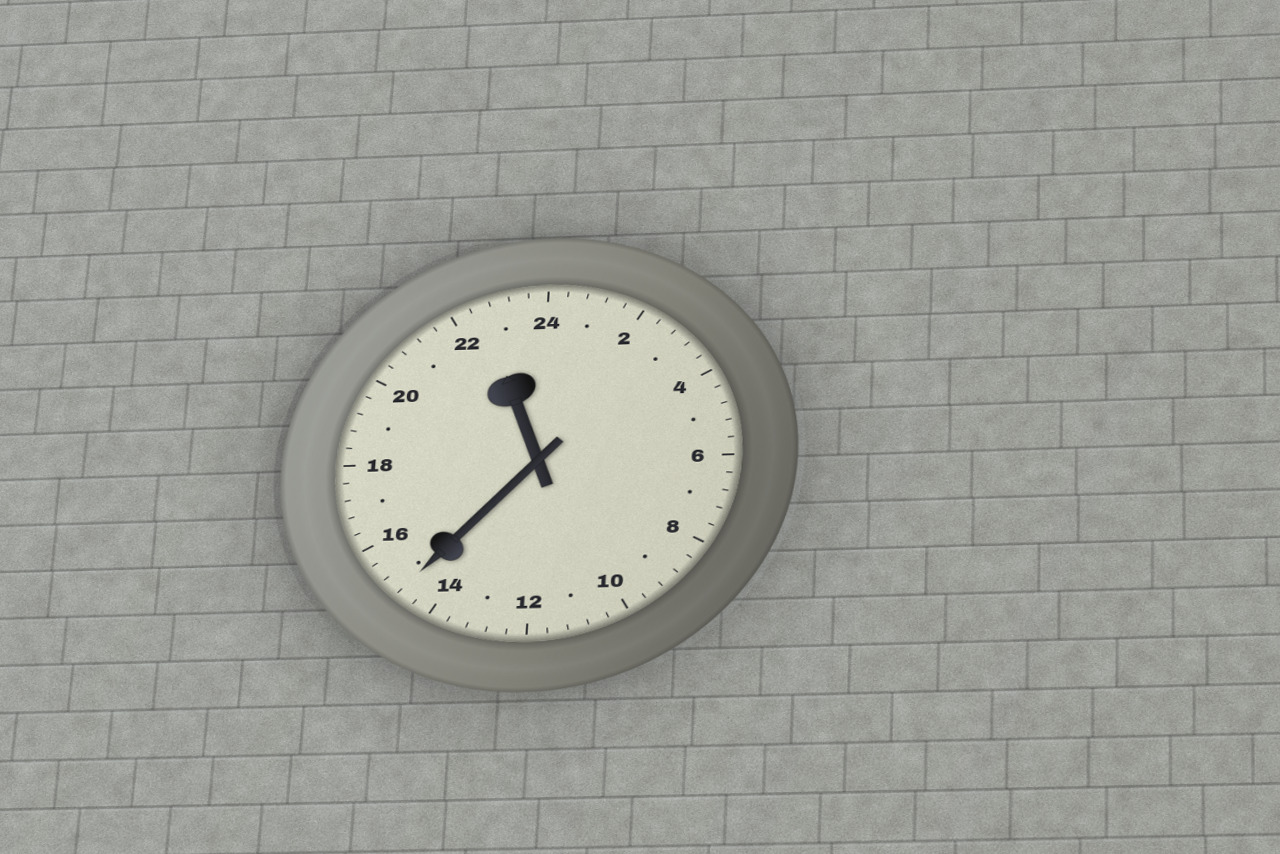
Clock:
22:37
